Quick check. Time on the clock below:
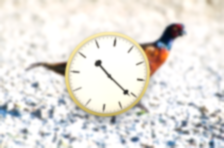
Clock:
10:21
